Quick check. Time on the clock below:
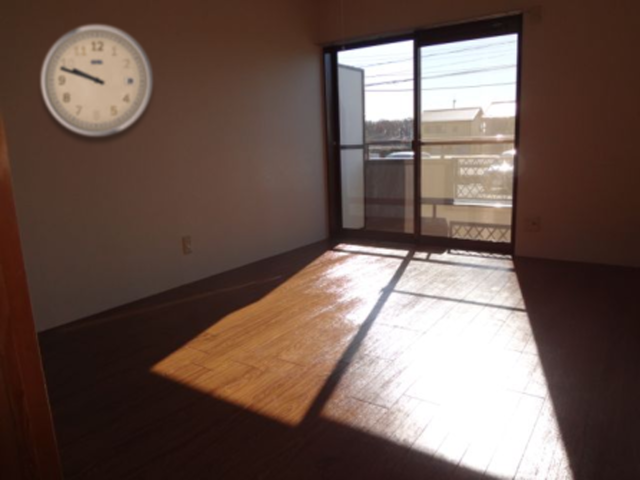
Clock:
9:48
